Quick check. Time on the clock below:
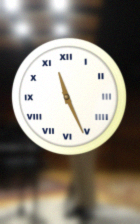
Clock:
11:26
